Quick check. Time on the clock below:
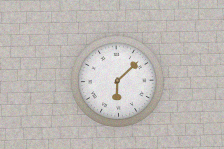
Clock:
6:08
